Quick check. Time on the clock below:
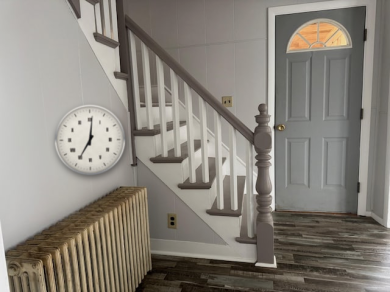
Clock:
7:01
